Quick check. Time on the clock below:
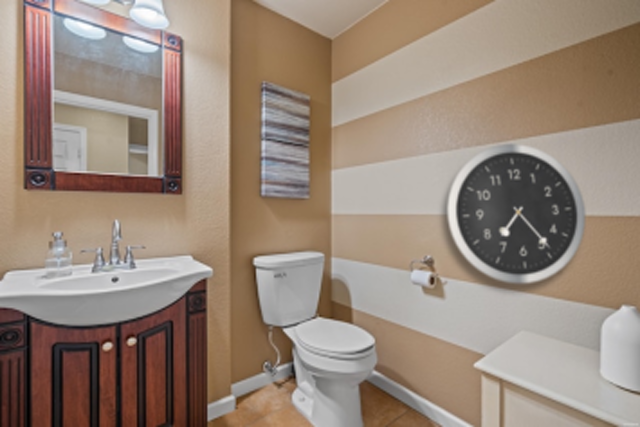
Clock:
7:24
